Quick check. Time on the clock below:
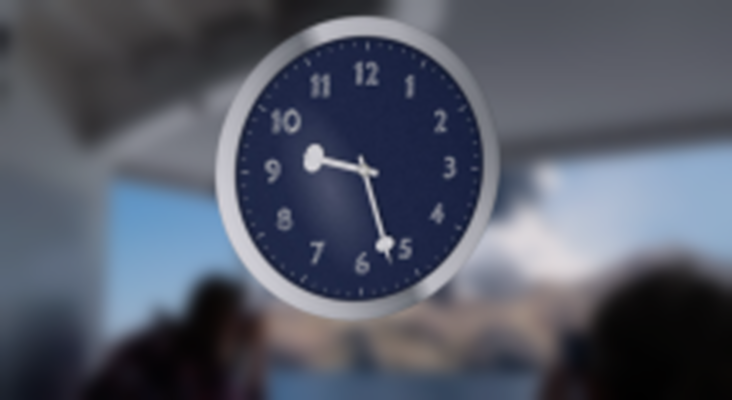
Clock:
9:27
